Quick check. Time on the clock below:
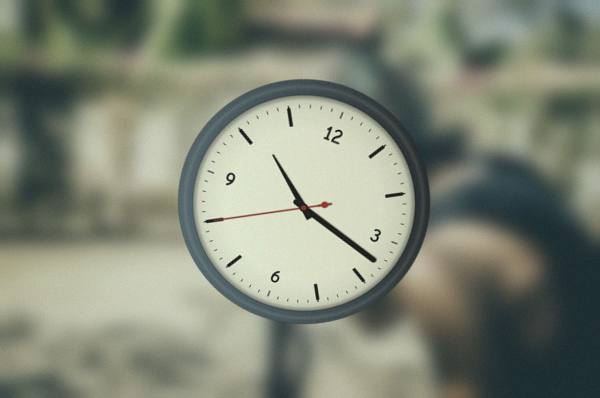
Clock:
10:17:40
